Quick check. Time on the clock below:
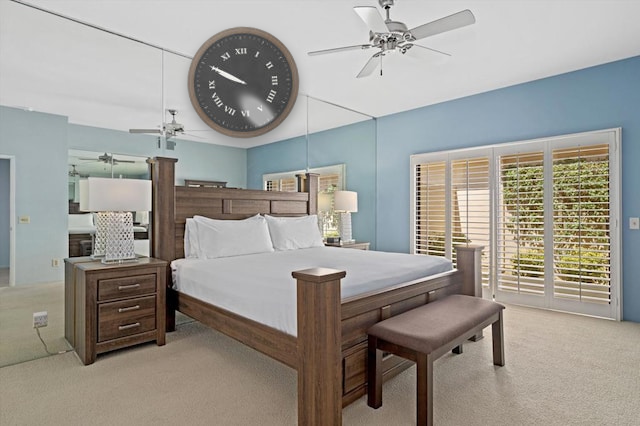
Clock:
9:50
